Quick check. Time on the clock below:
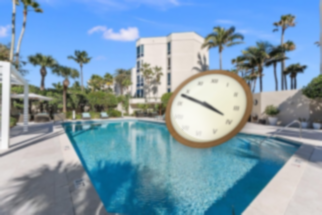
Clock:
3:48
